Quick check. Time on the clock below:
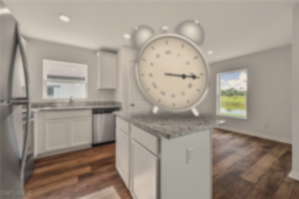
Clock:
3:16
